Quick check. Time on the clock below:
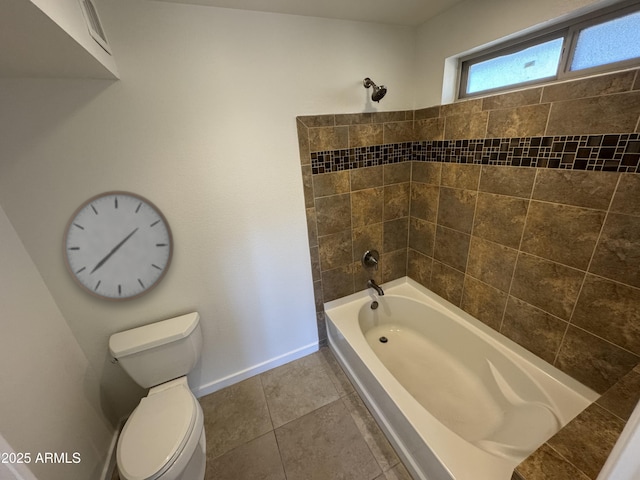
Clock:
1:38
